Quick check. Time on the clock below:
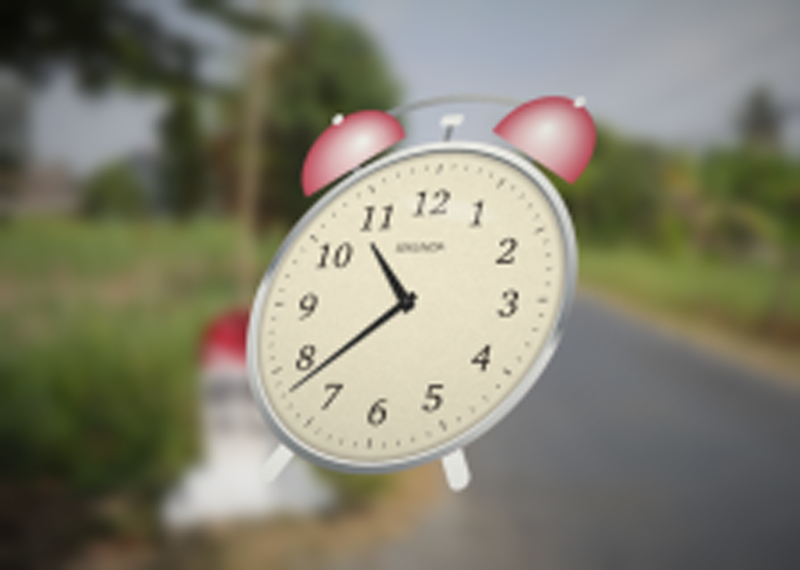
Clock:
10:38
